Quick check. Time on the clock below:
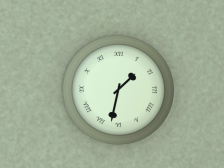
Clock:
1:32
